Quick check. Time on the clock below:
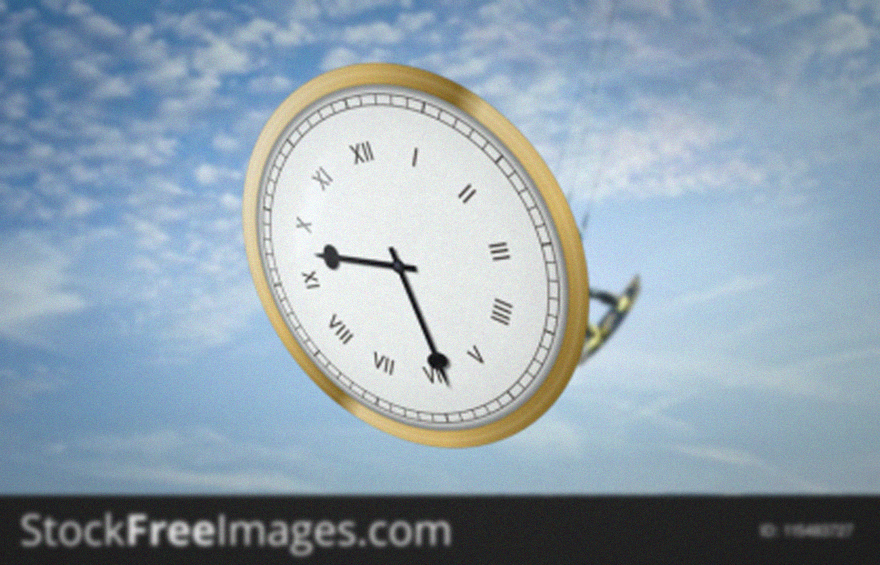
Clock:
9:29
